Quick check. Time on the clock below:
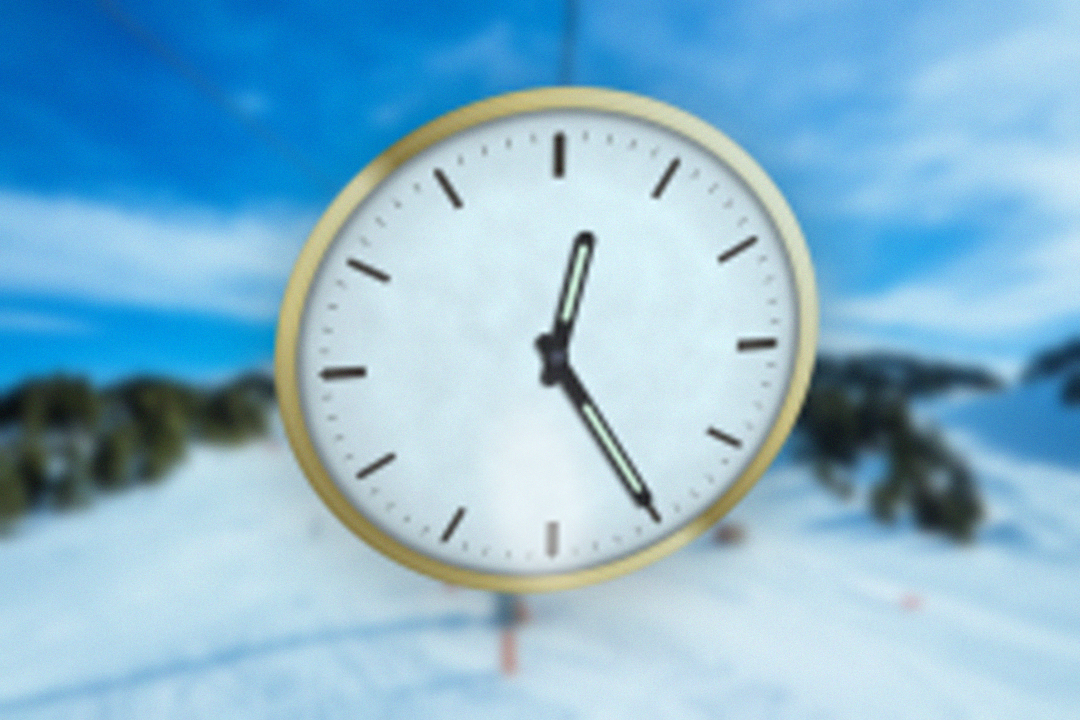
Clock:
12:25
